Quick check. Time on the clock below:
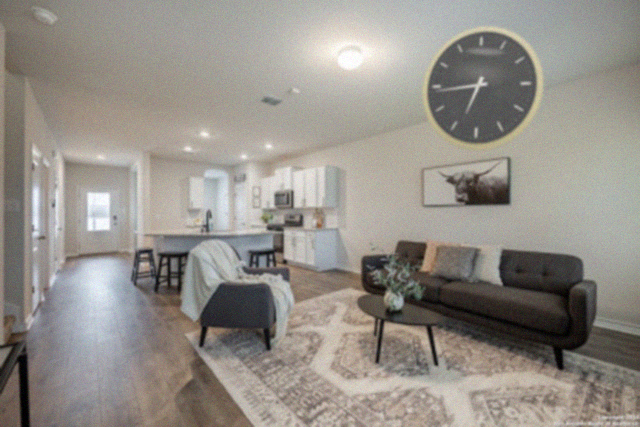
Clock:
6:44
